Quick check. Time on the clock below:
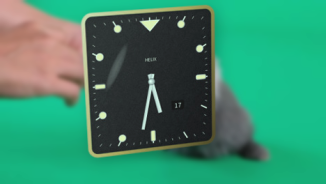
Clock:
5:32
